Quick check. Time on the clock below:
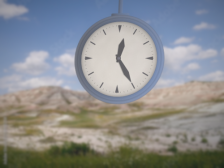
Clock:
12:25
